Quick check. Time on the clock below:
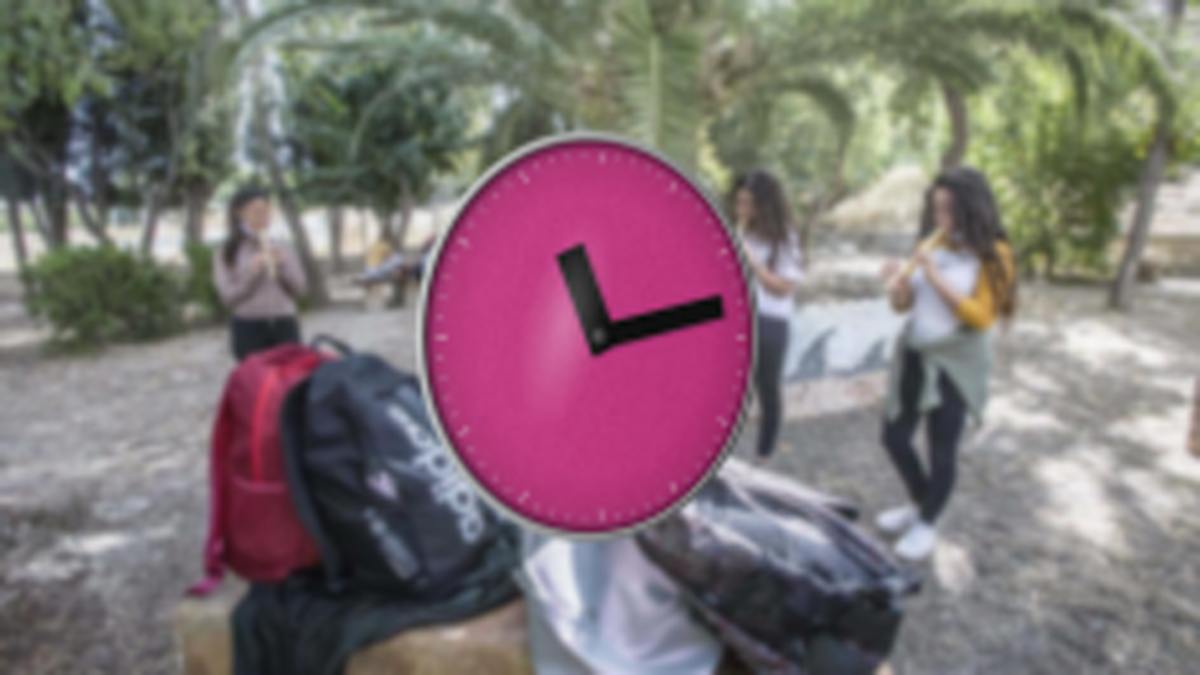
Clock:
11:13
